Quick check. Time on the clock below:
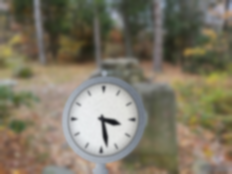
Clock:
3:28
